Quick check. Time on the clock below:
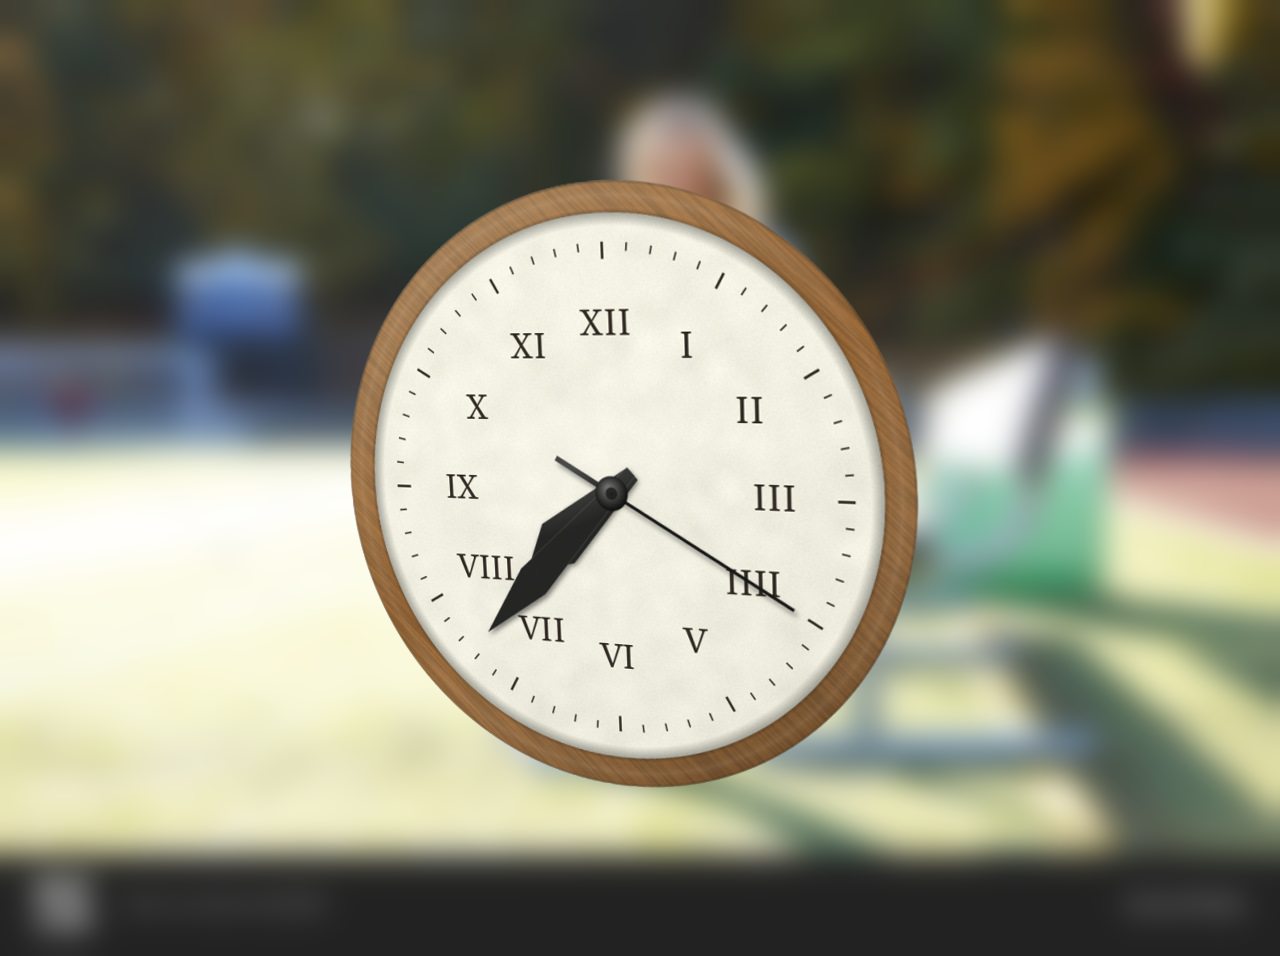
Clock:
7:37:20
